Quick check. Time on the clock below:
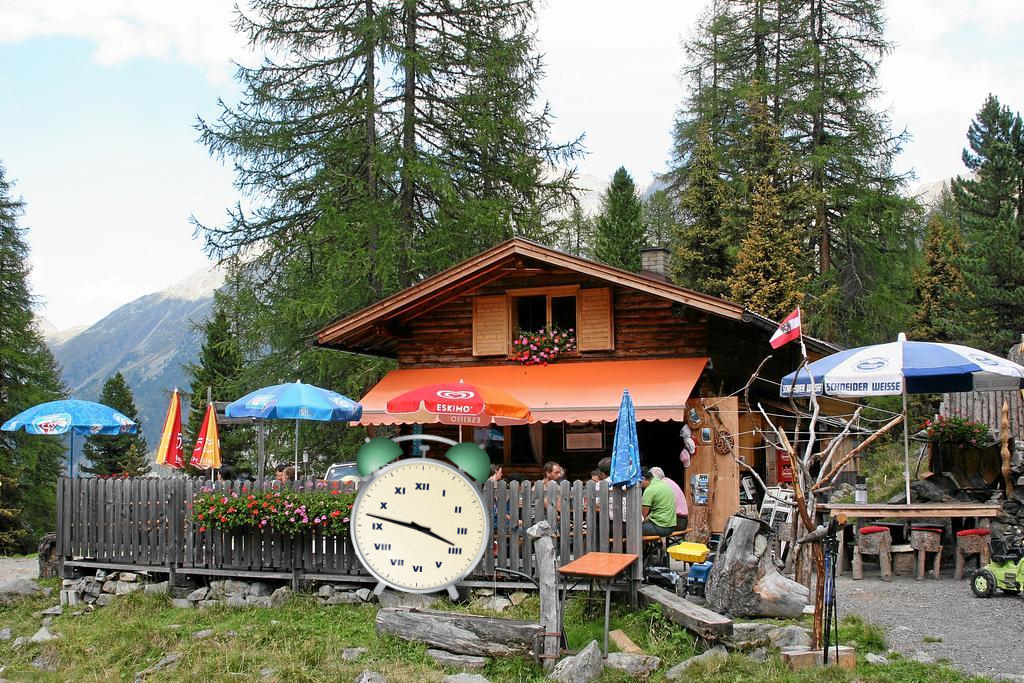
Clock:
3:47
